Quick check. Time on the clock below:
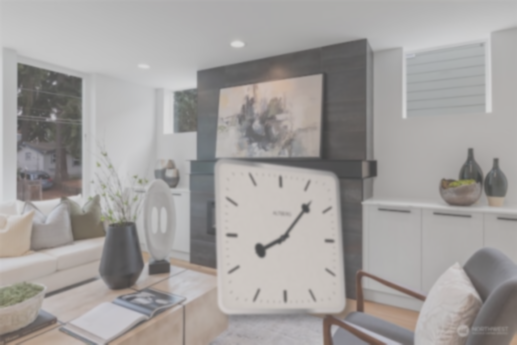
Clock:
8:07
